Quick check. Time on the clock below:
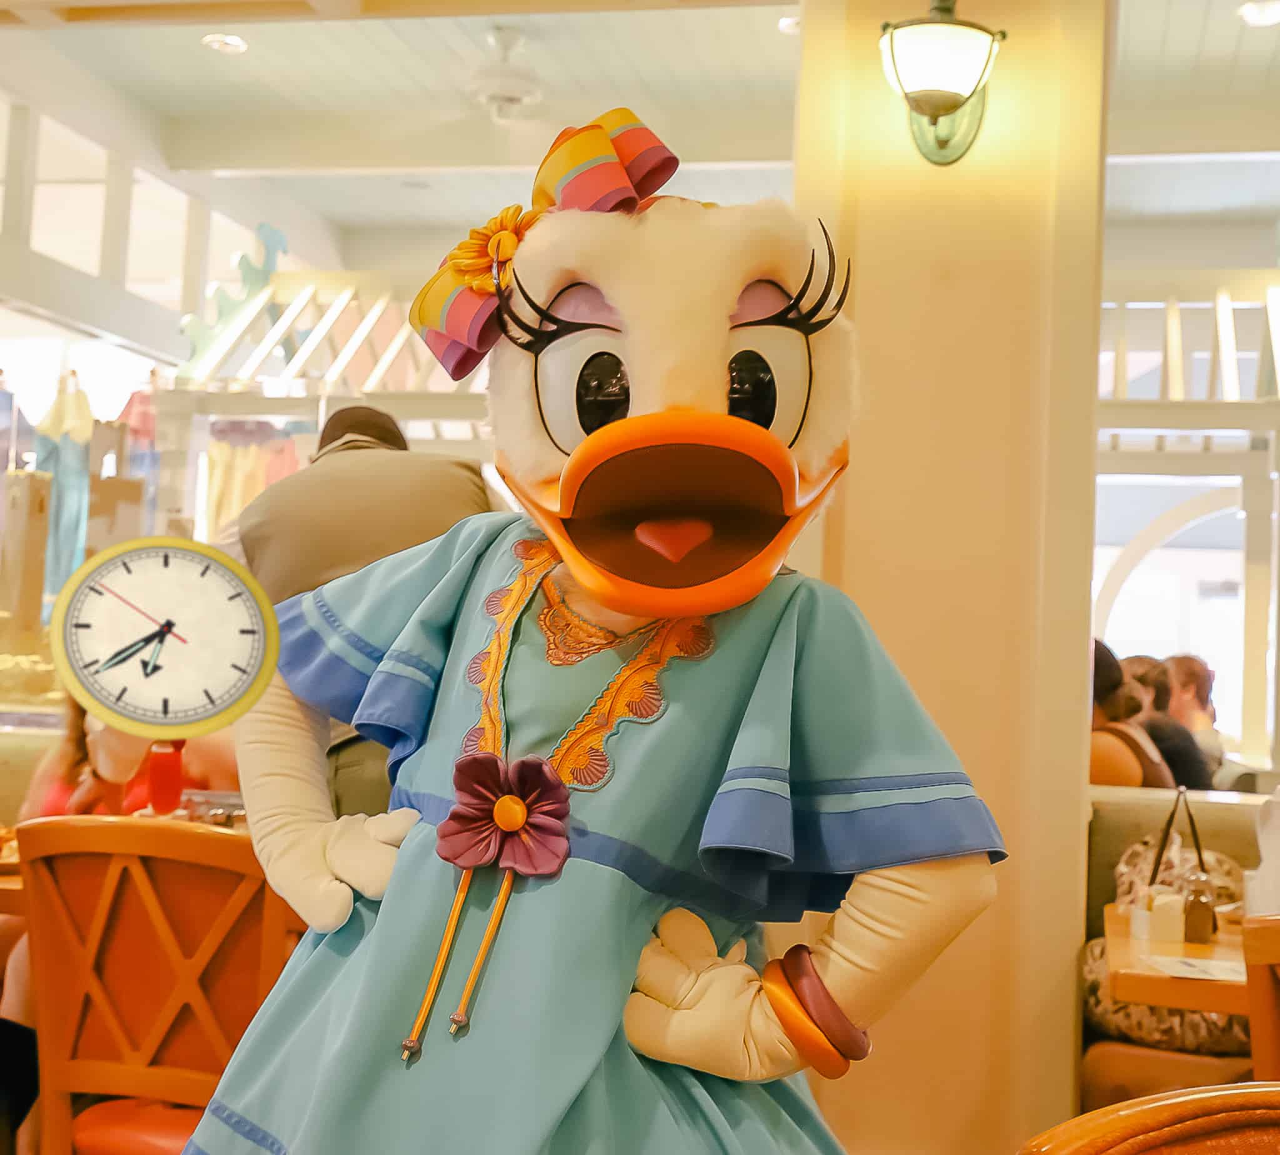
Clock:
6:38:51
